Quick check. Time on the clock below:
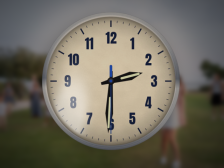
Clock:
2:30:30
